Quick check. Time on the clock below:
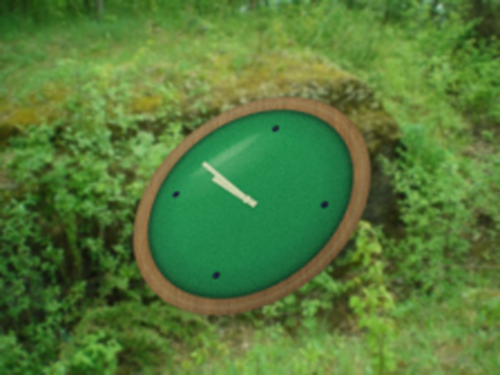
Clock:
9:50
